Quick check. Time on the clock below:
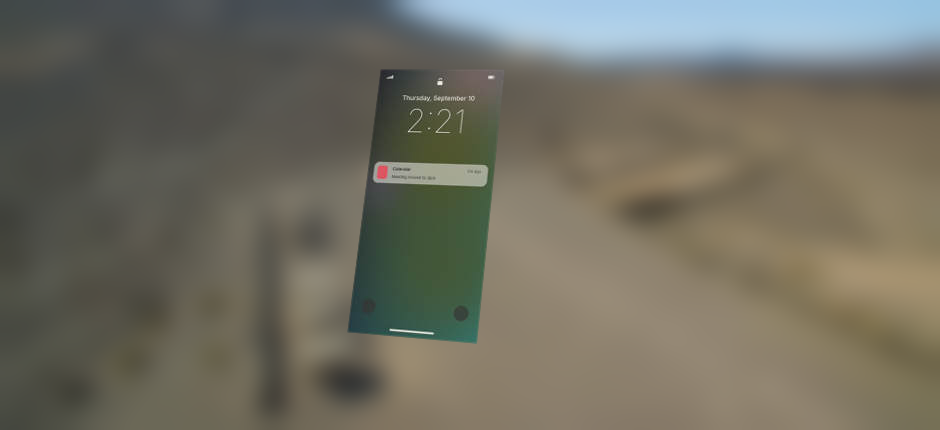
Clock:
2:21
